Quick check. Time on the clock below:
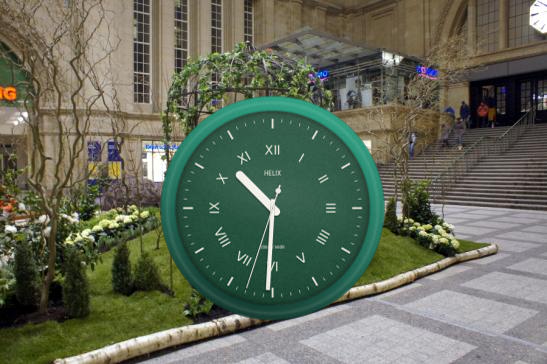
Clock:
10:30:33
